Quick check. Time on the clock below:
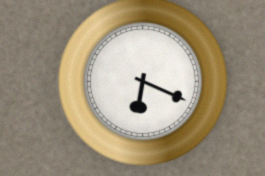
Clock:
6:19
